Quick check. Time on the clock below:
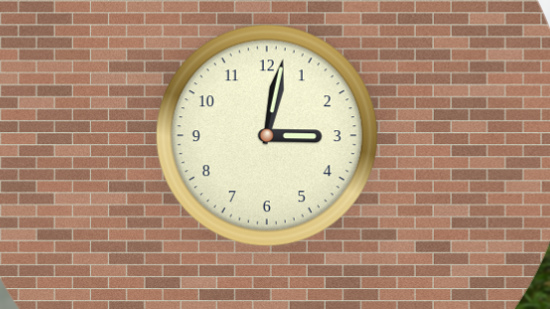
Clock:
3:02
